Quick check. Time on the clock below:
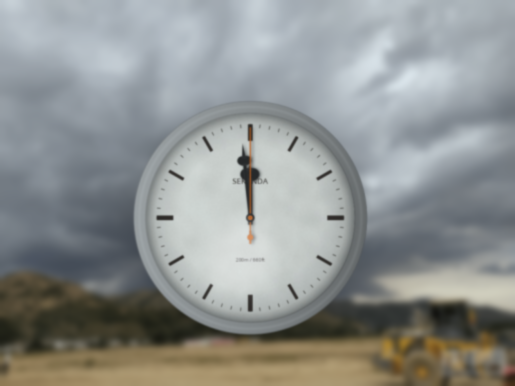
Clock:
11:59:00
